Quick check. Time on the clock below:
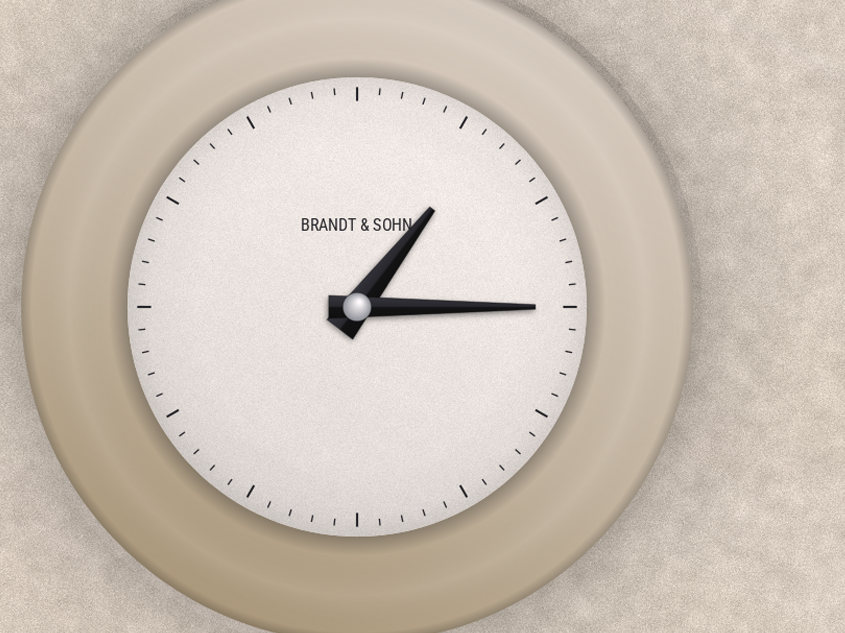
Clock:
1:15
